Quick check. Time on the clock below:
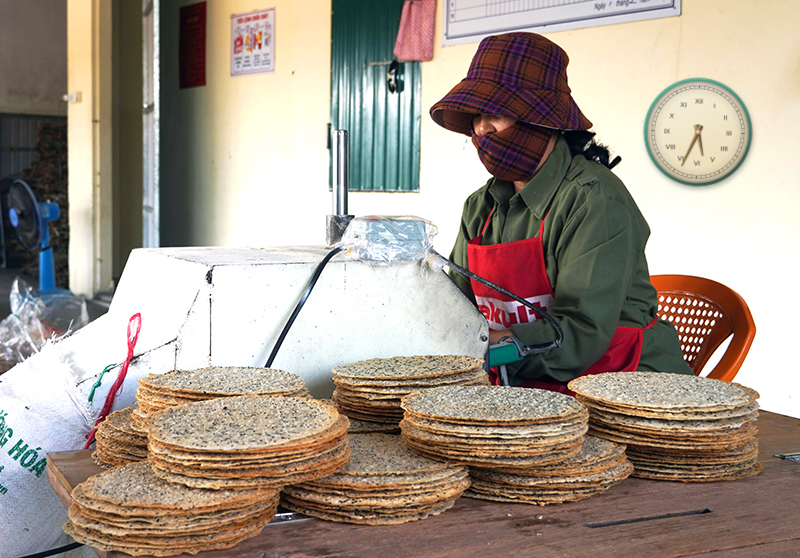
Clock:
5:34
